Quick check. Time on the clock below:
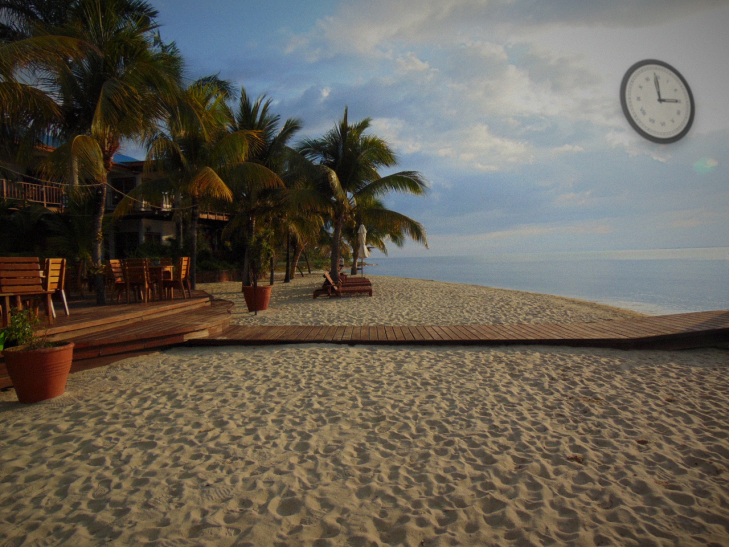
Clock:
2:59
